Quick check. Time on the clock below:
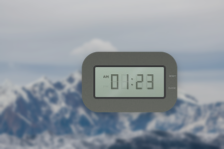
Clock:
1:23
